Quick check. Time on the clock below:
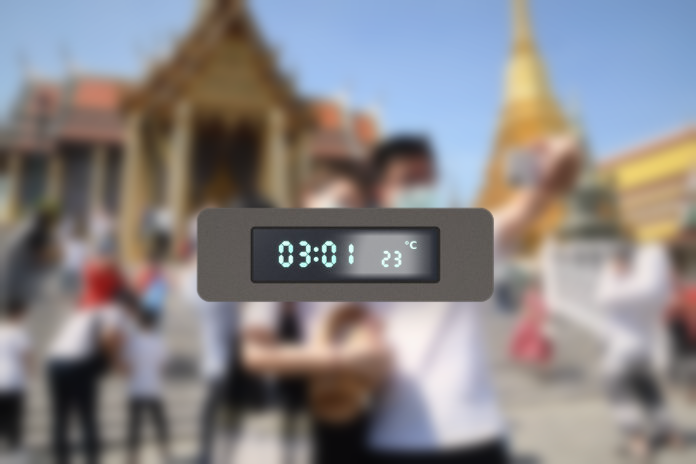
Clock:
3:01
